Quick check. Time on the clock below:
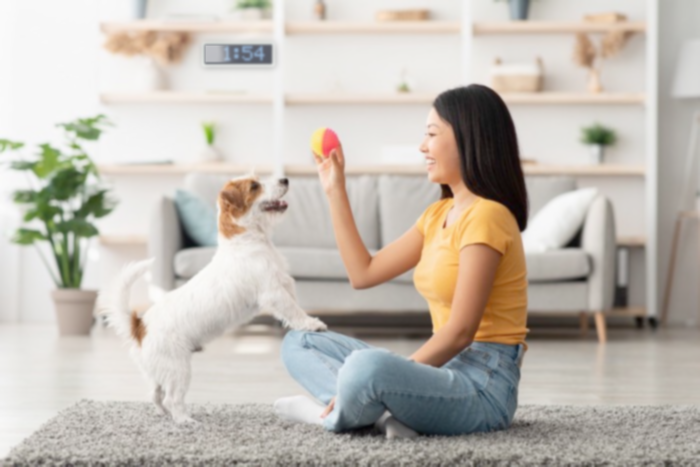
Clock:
1:54
